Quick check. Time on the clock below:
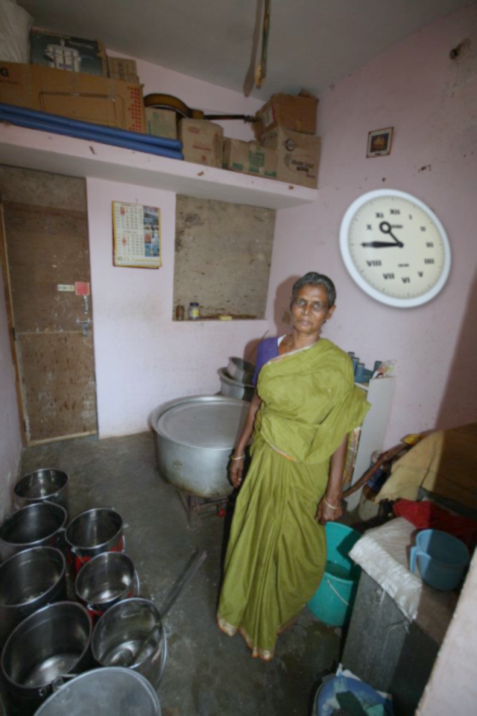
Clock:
10:45
